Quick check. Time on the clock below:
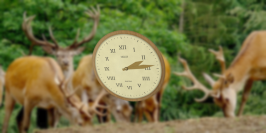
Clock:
2:14
